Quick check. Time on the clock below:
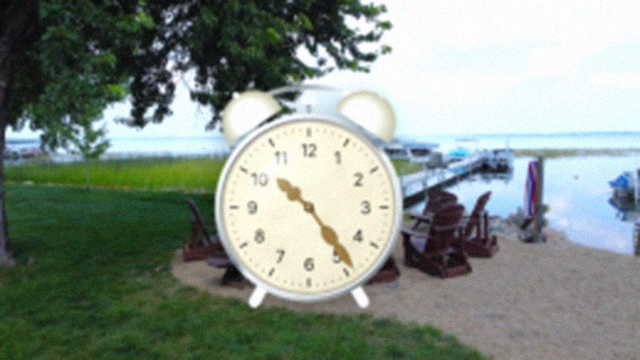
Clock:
10:24
